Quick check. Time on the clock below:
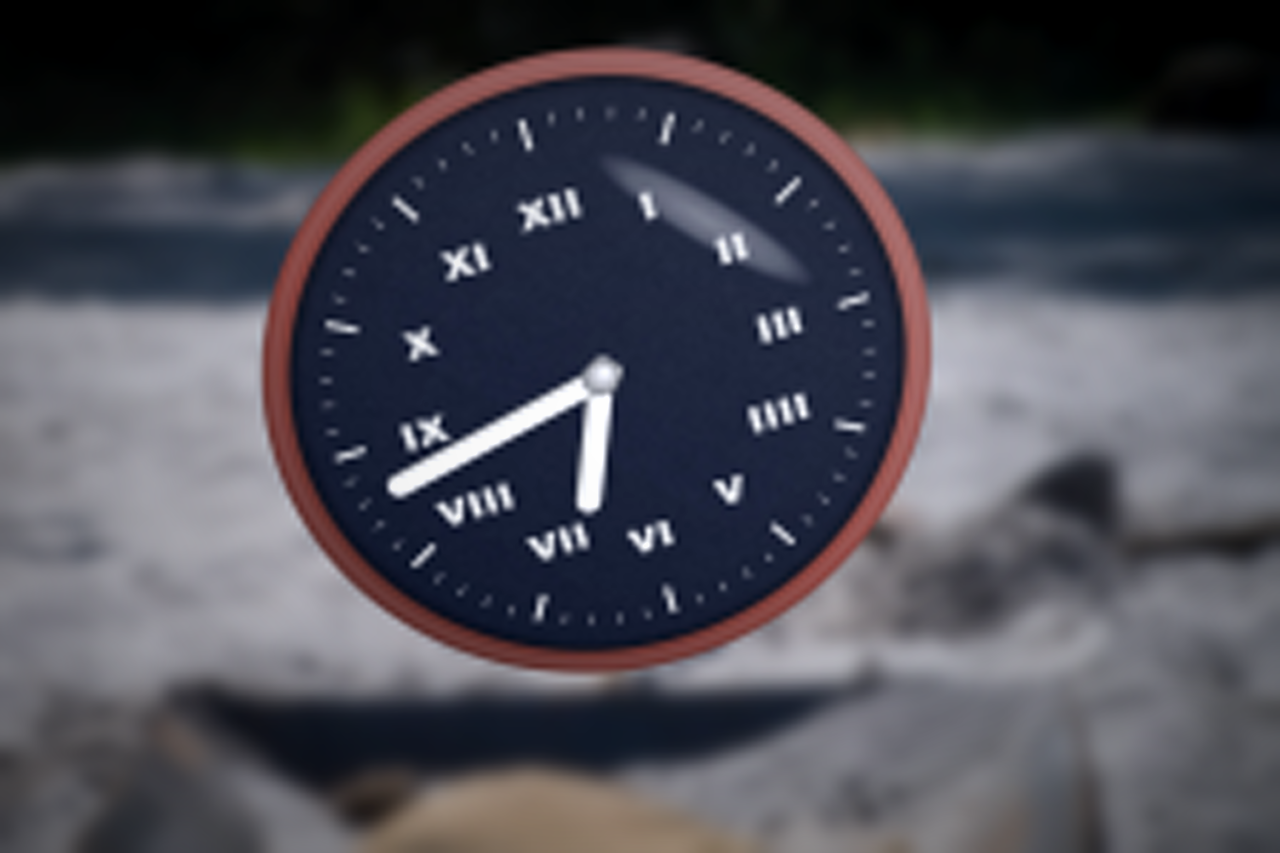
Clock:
6:43
